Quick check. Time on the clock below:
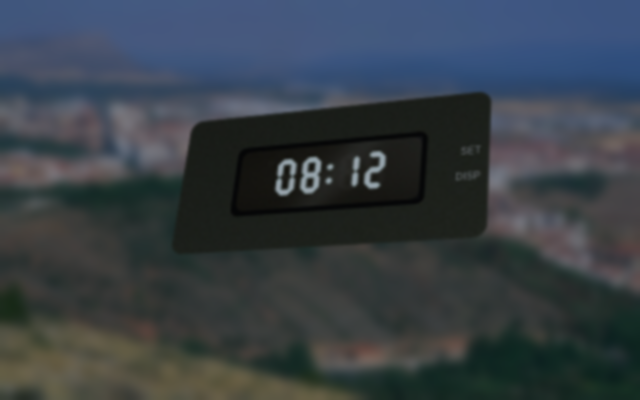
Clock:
8:12
